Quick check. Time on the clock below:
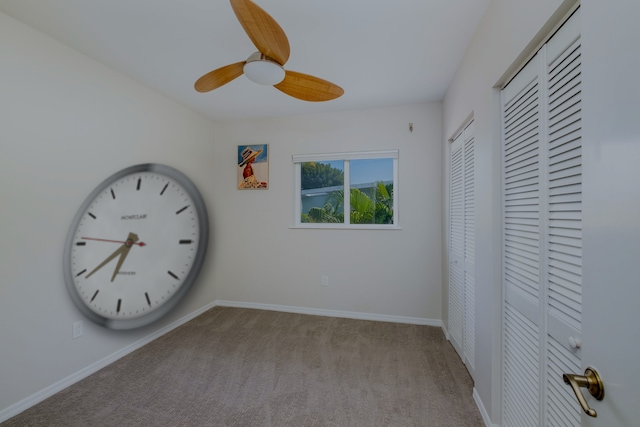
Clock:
6:38:46
